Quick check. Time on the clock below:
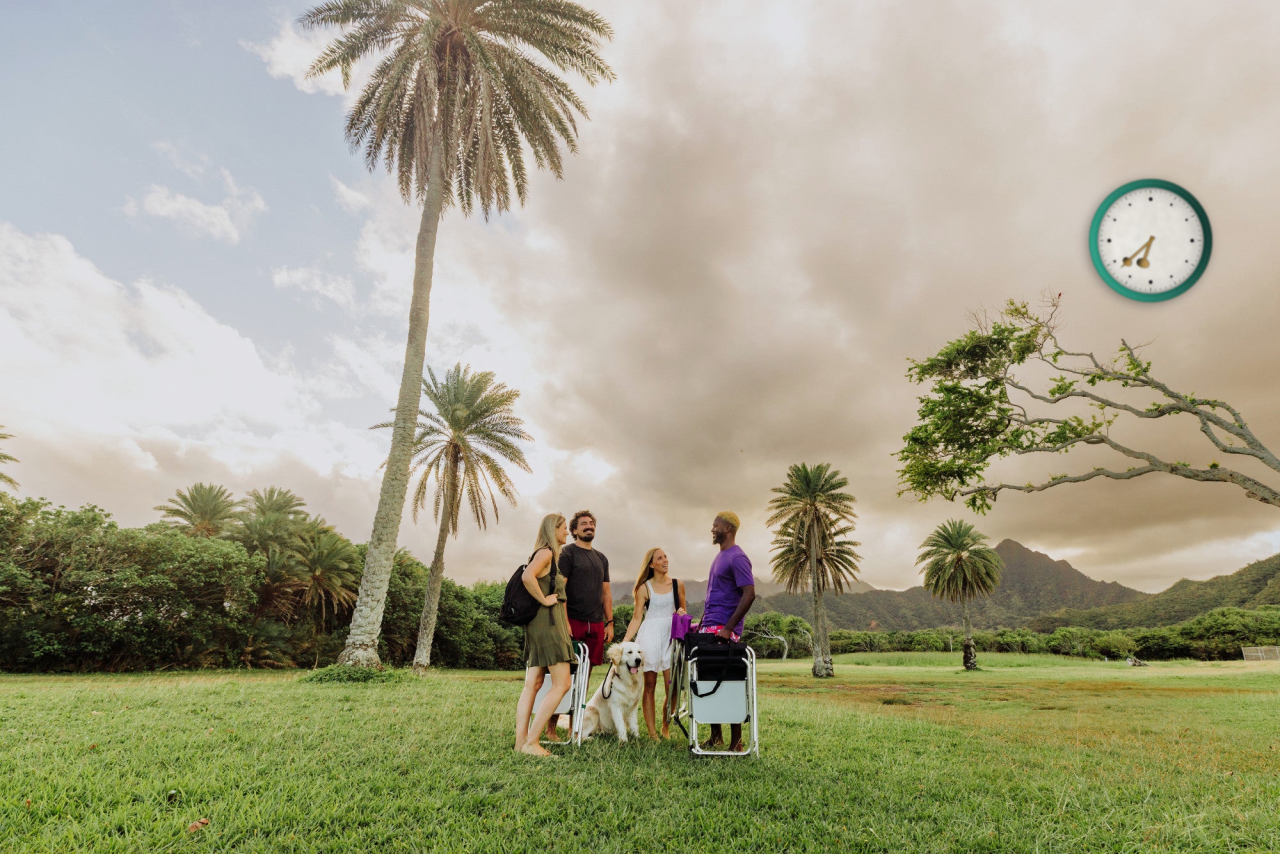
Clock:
6:38
